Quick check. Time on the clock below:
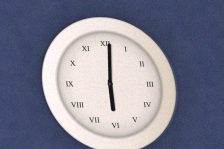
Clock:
6:01
